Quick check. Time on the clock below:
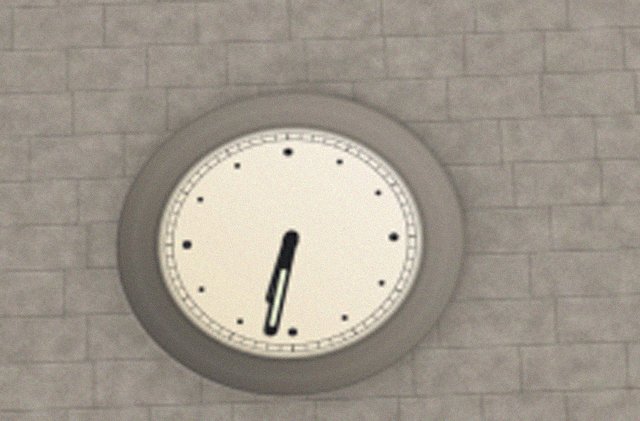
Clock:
6:32
